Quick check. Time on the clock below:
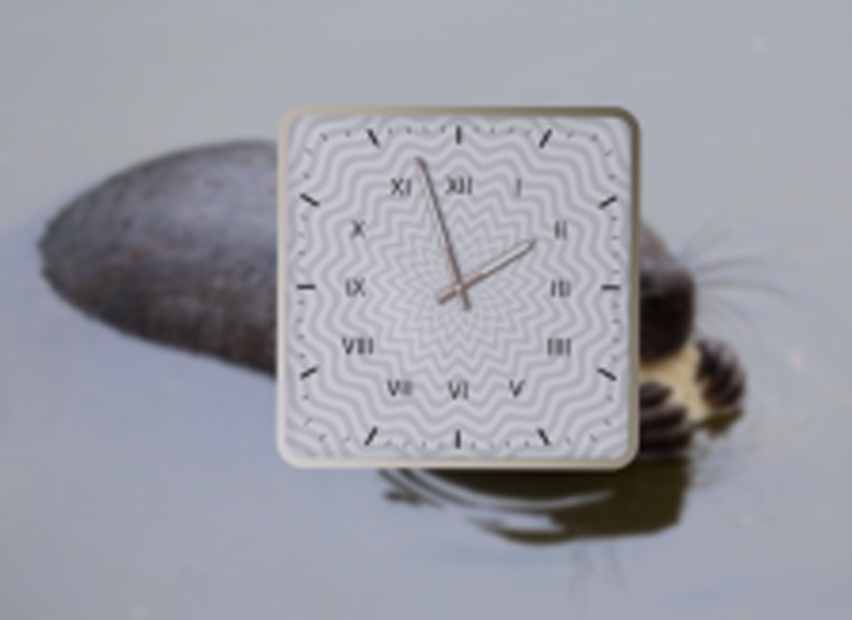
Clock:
1:57
